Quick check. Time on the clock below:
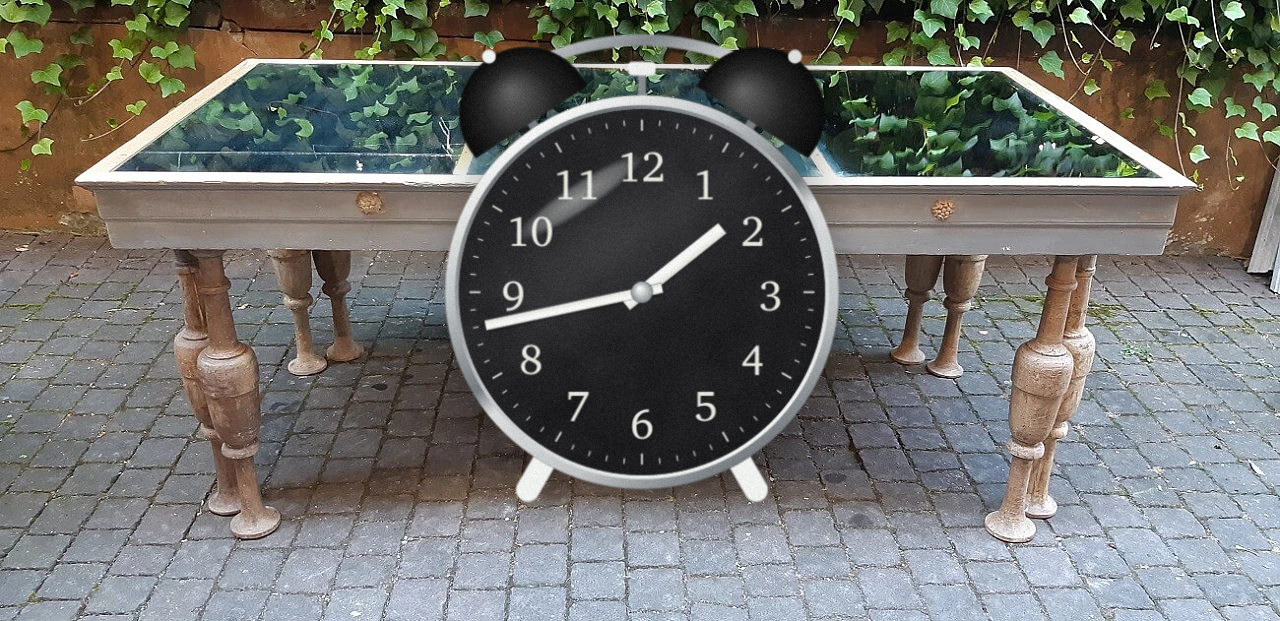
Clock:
1:43
